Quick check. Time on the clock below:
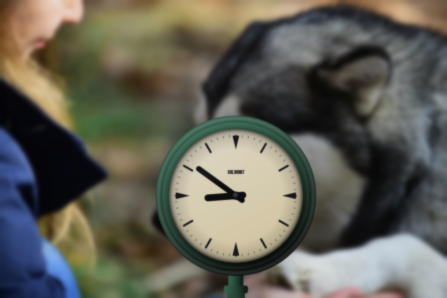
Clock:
8:51
